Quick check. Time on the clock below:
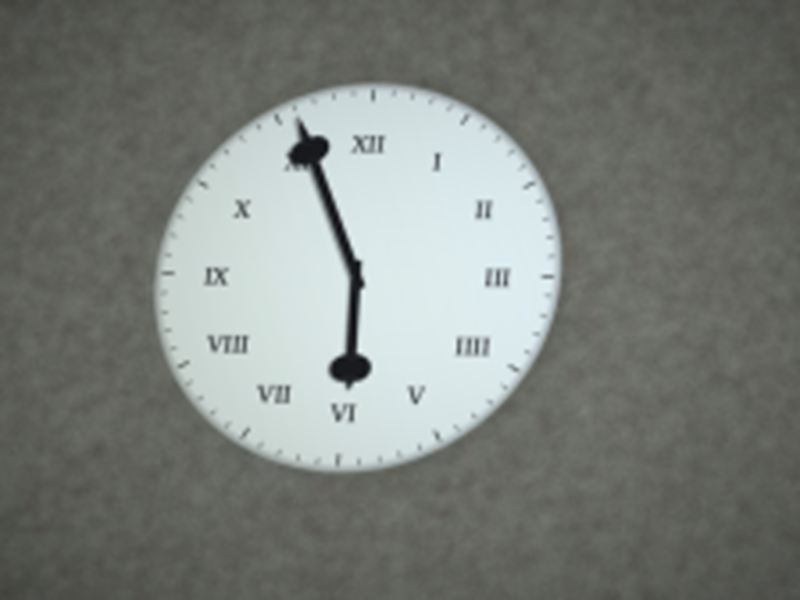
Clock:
5:56
